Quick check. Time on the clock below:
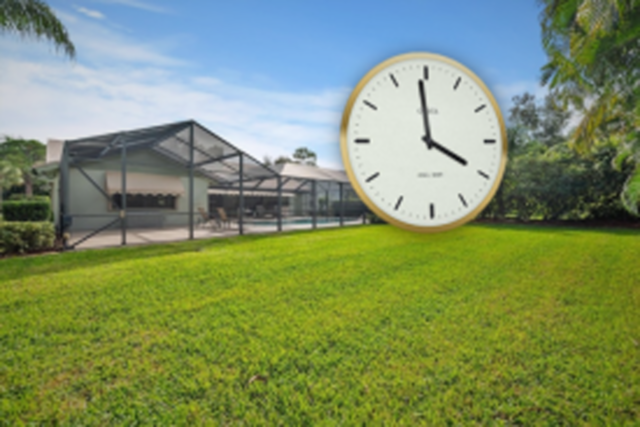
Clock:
3:59
